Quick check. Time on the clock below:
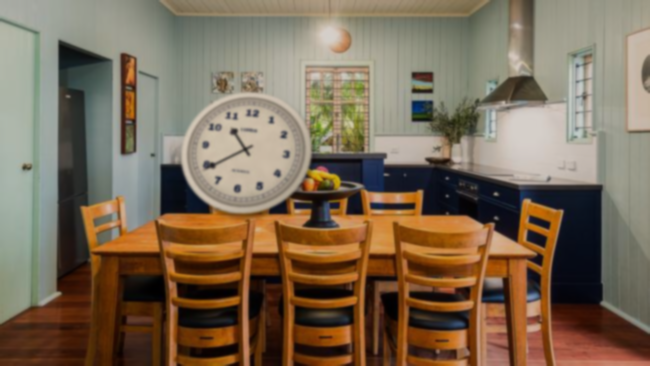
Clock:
10:39
